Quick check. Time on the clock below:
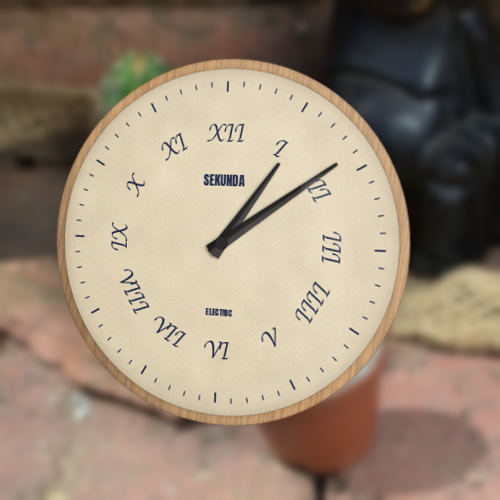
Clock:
1:09
